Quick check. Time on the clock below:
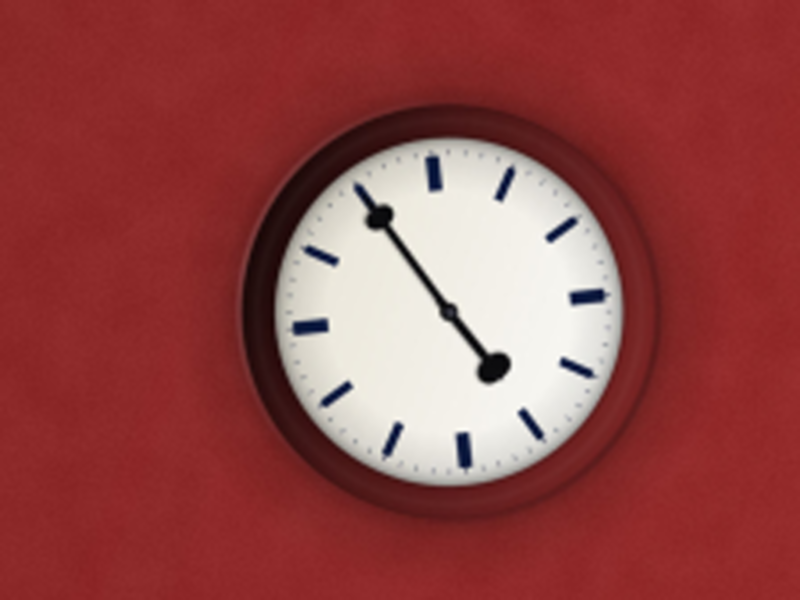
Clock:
4:55
